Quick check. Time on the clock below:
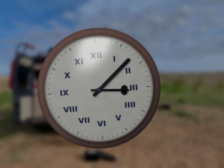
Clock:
3:08
